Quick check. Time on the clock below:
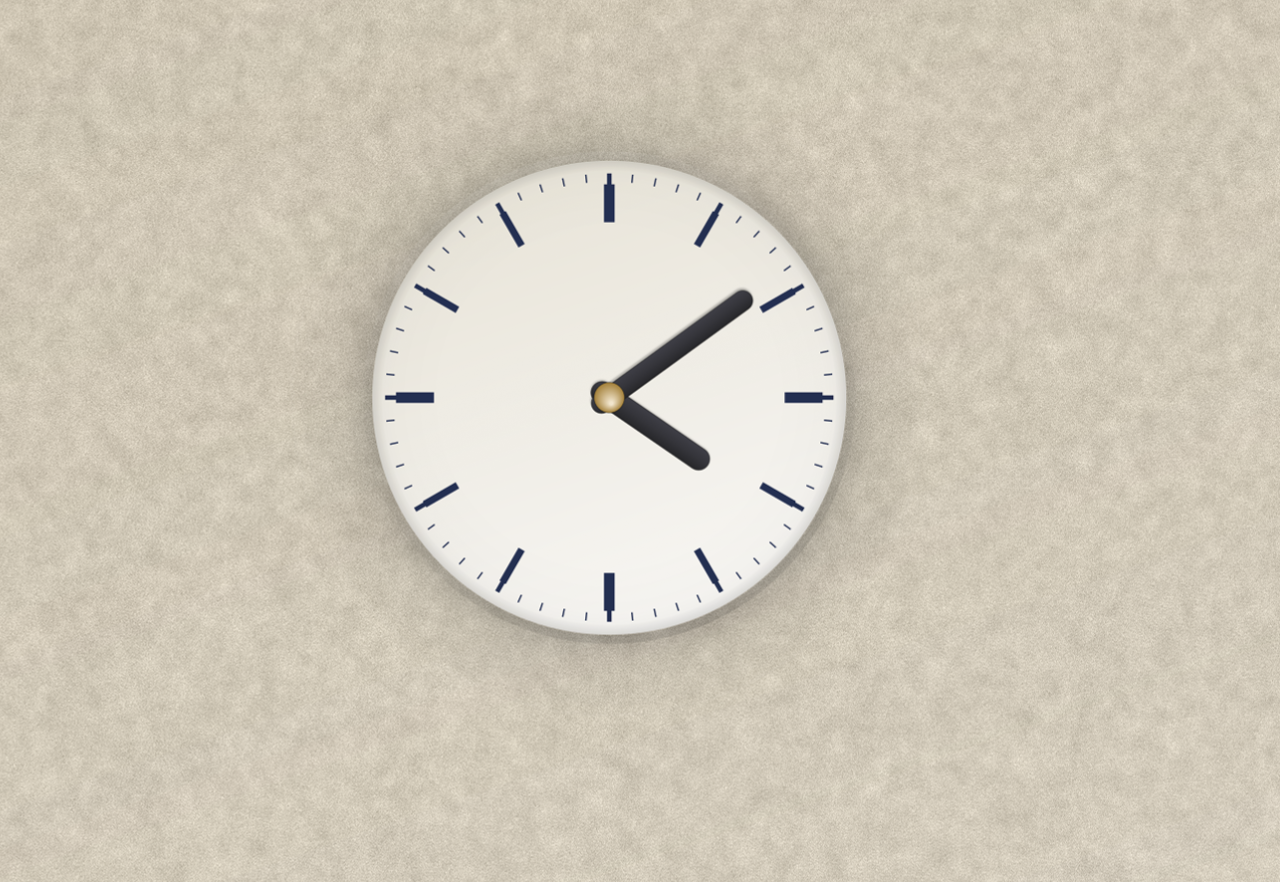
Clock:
4:09
